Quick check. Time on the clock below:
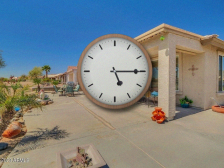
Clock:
5:15
